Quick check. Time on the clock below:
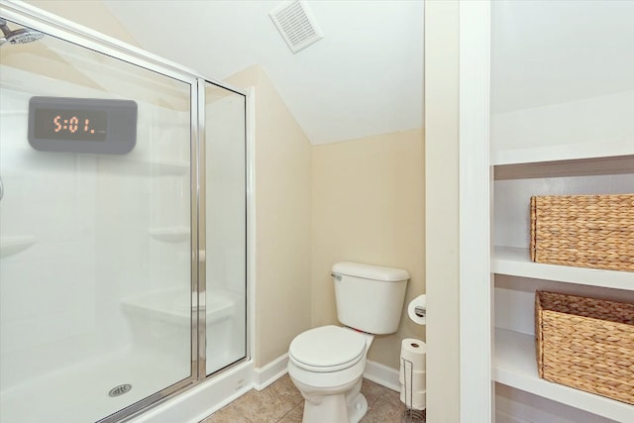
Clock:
5:01
